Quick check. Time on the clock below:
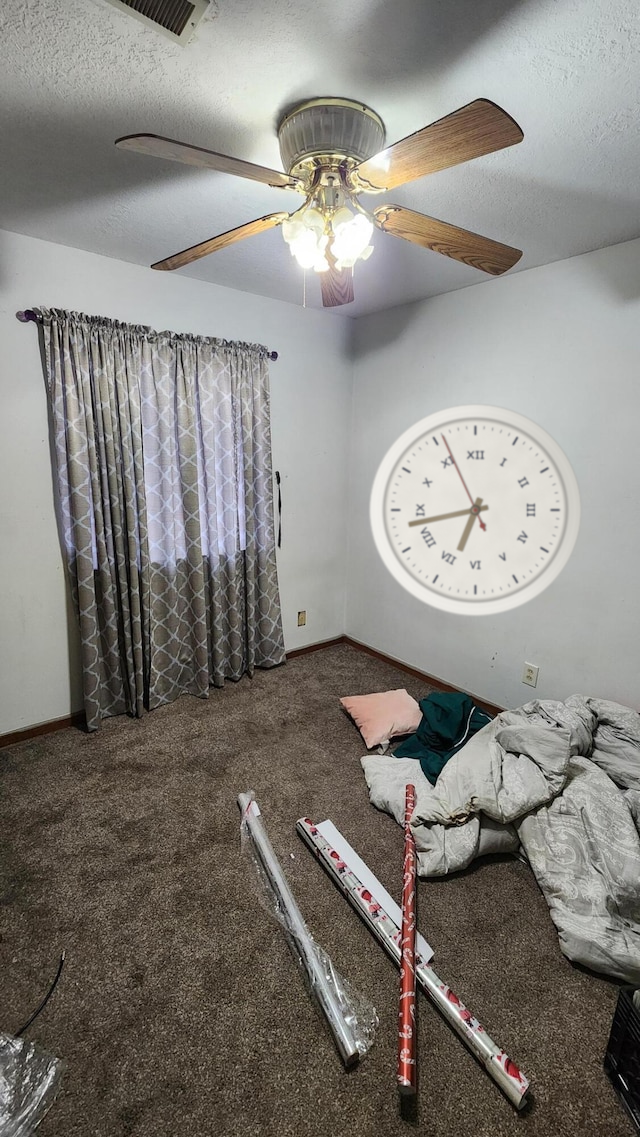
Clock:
6:42:56
